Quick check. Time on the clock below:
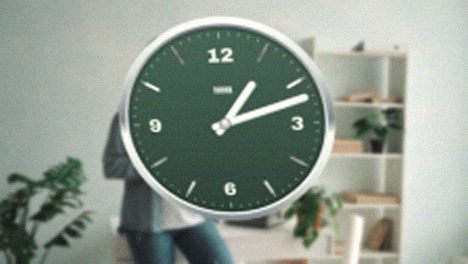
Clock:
1:12
